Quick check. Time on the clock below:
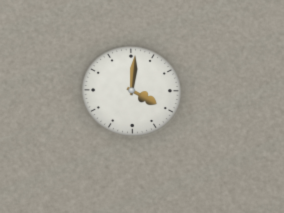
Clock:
4:01
